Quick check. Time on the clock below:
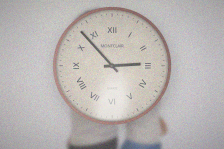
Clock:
2:53
